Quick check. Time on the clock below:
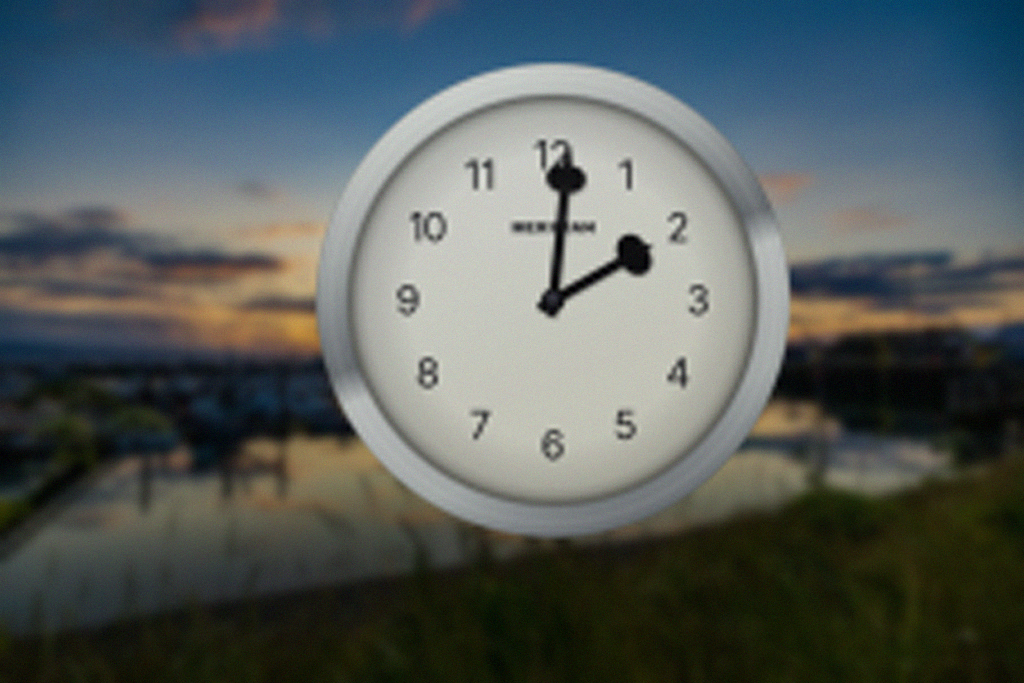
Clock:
2:01
